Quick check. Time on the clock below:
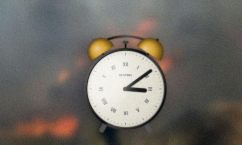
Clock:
3:09
